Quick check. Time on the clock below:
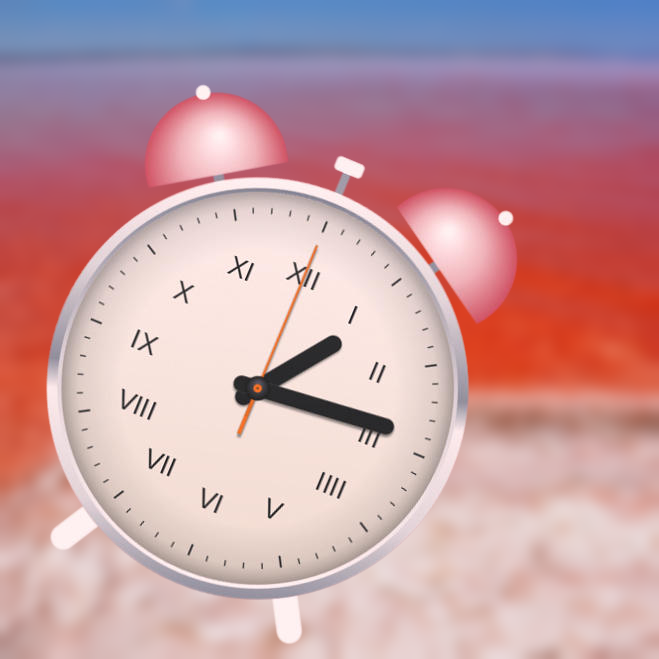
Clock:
1:14:00
